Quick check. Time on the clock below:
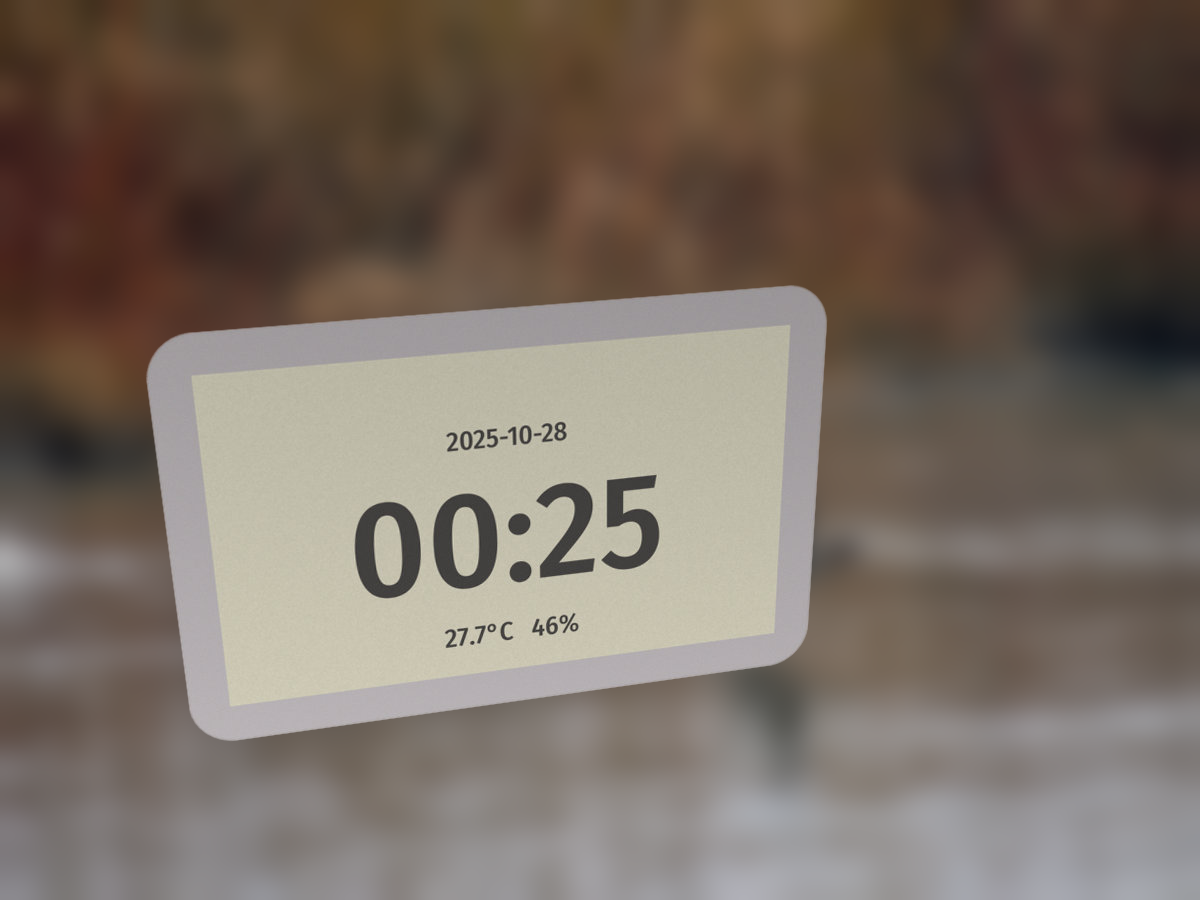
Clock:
0:25
